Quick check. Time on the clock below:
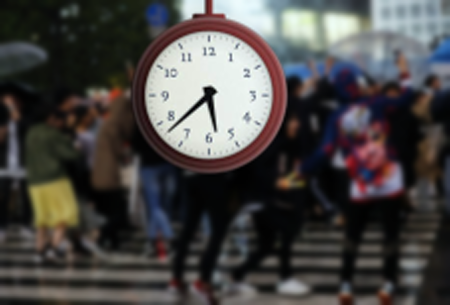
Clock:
5:38
